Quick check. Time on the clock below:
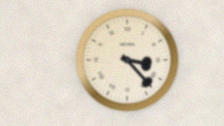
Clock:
3:23
